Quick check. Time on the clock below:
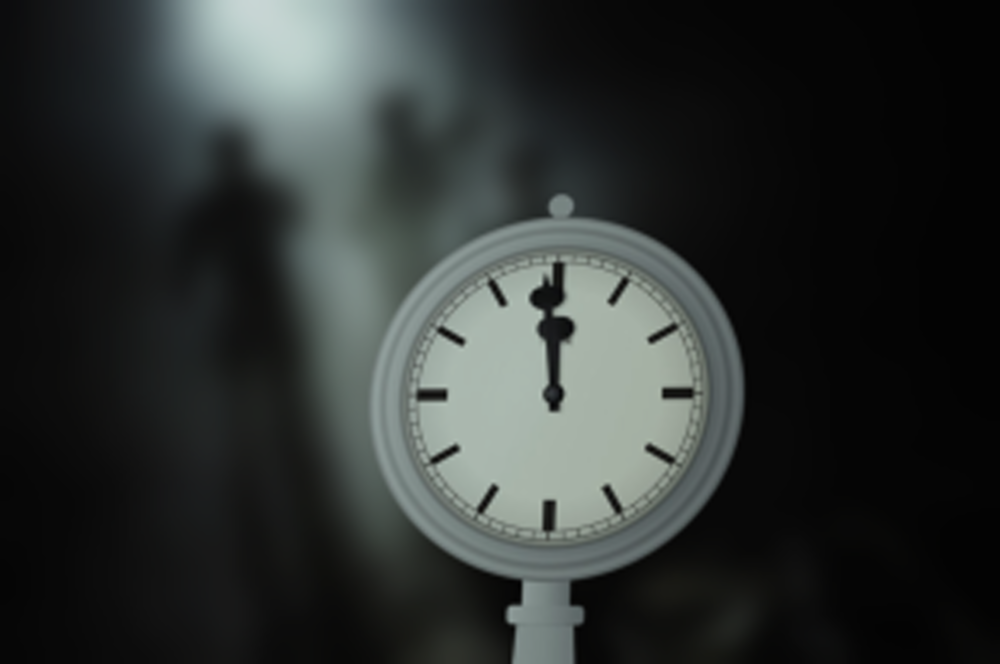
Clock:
11:59
